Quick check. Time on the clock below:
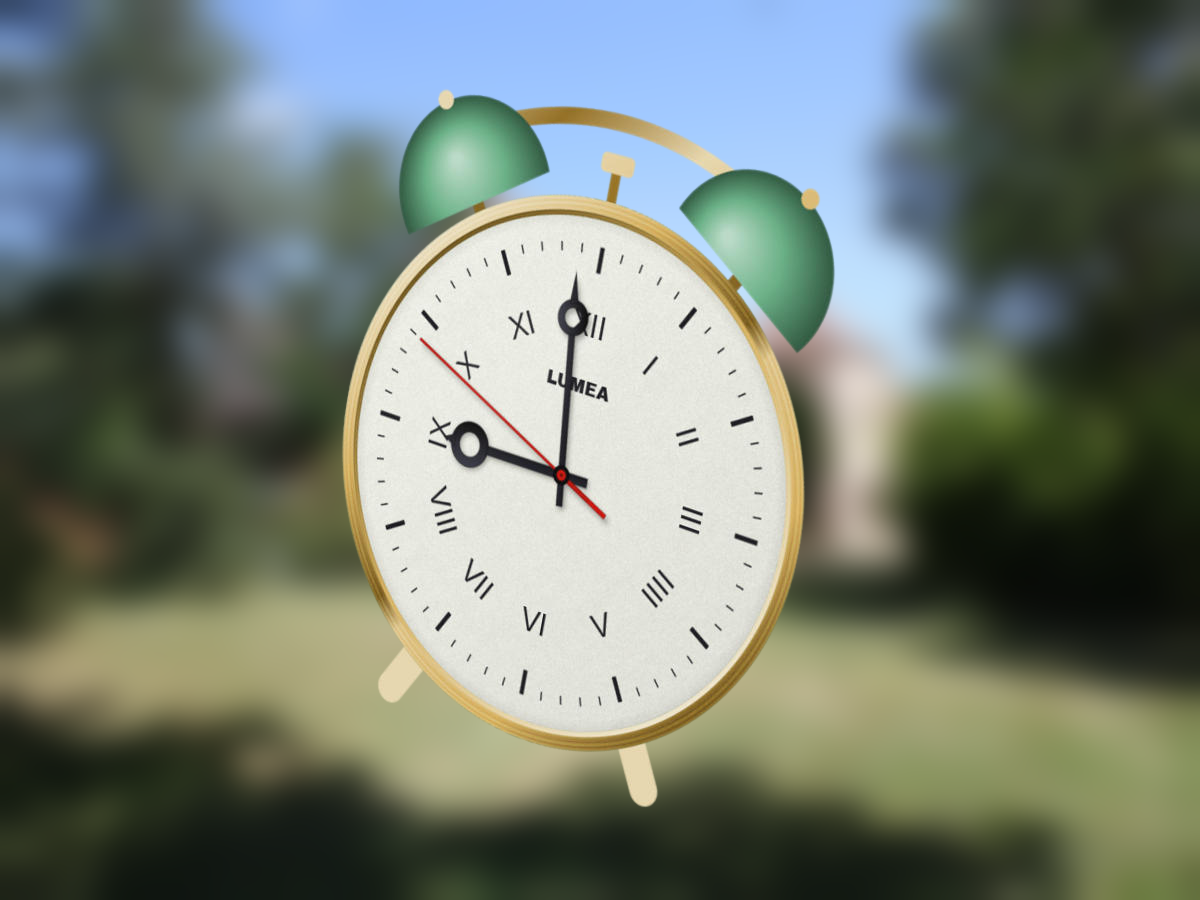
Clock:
8:58:49
